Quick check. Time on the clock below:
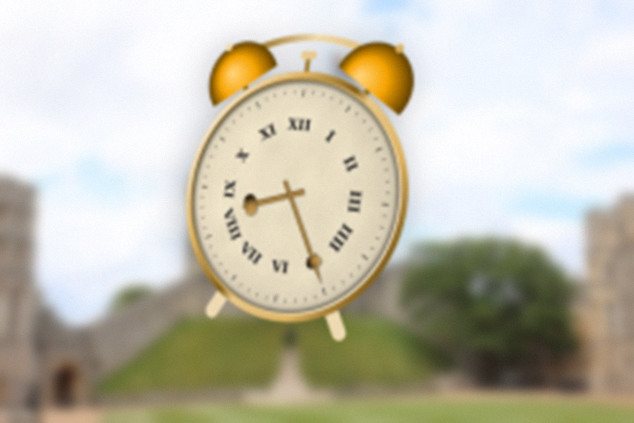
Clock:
8:25
